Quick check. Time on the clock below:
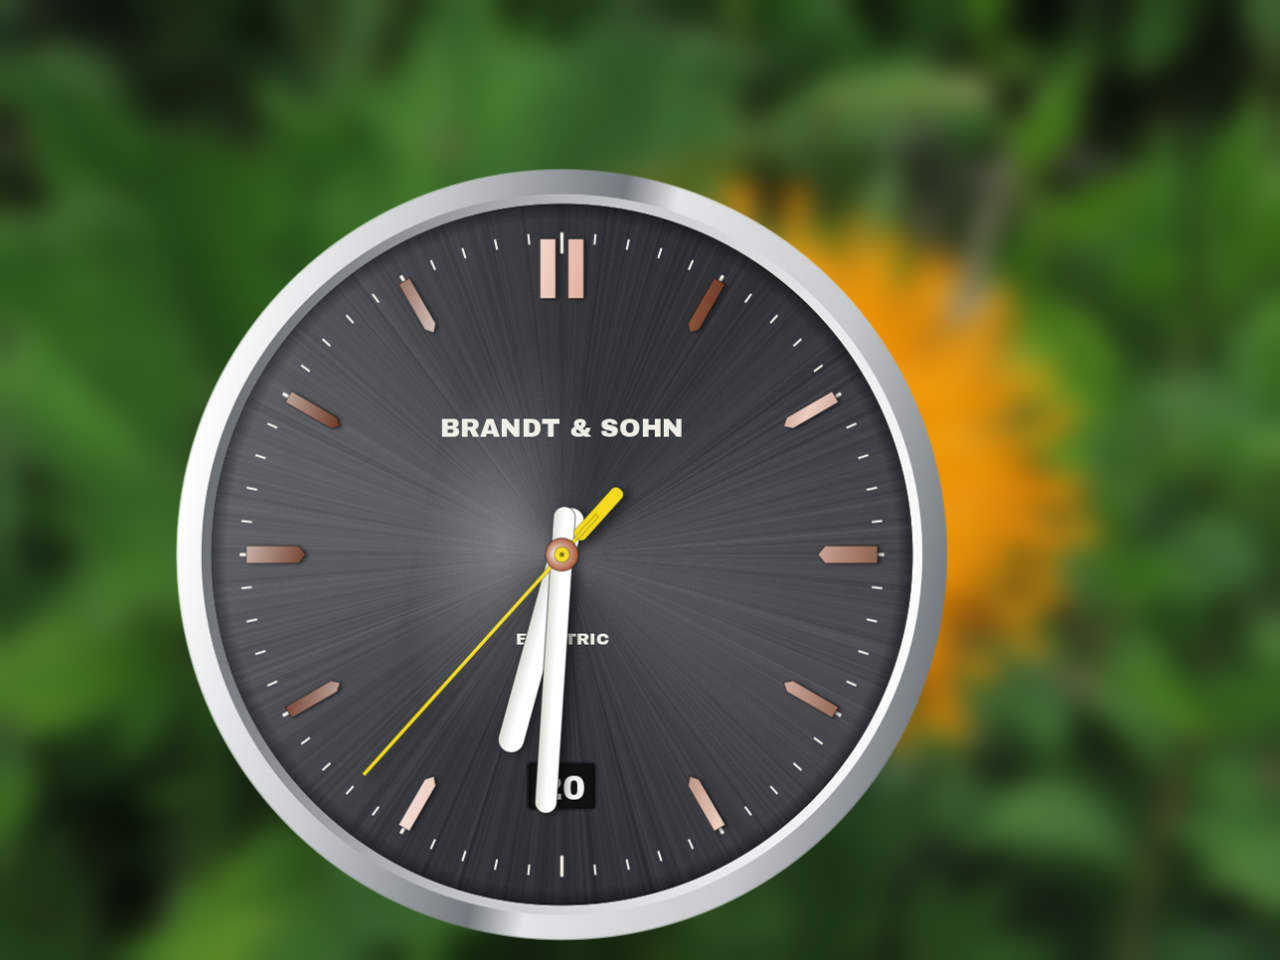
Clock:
6:30:37
